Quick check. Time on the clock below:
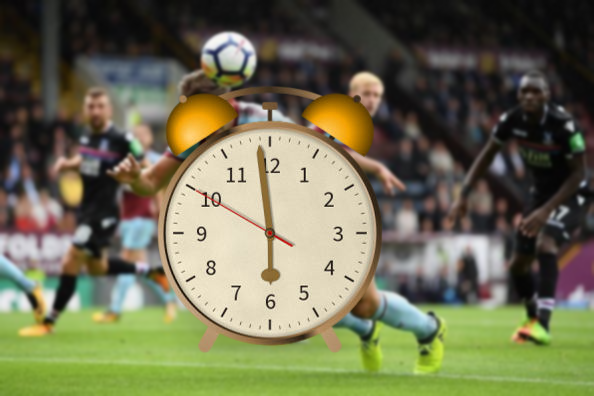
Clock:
5:58:50
